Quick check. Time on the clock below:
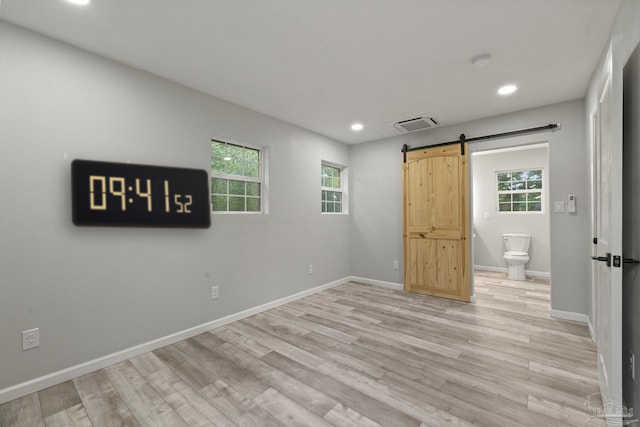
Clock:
9:41:52
